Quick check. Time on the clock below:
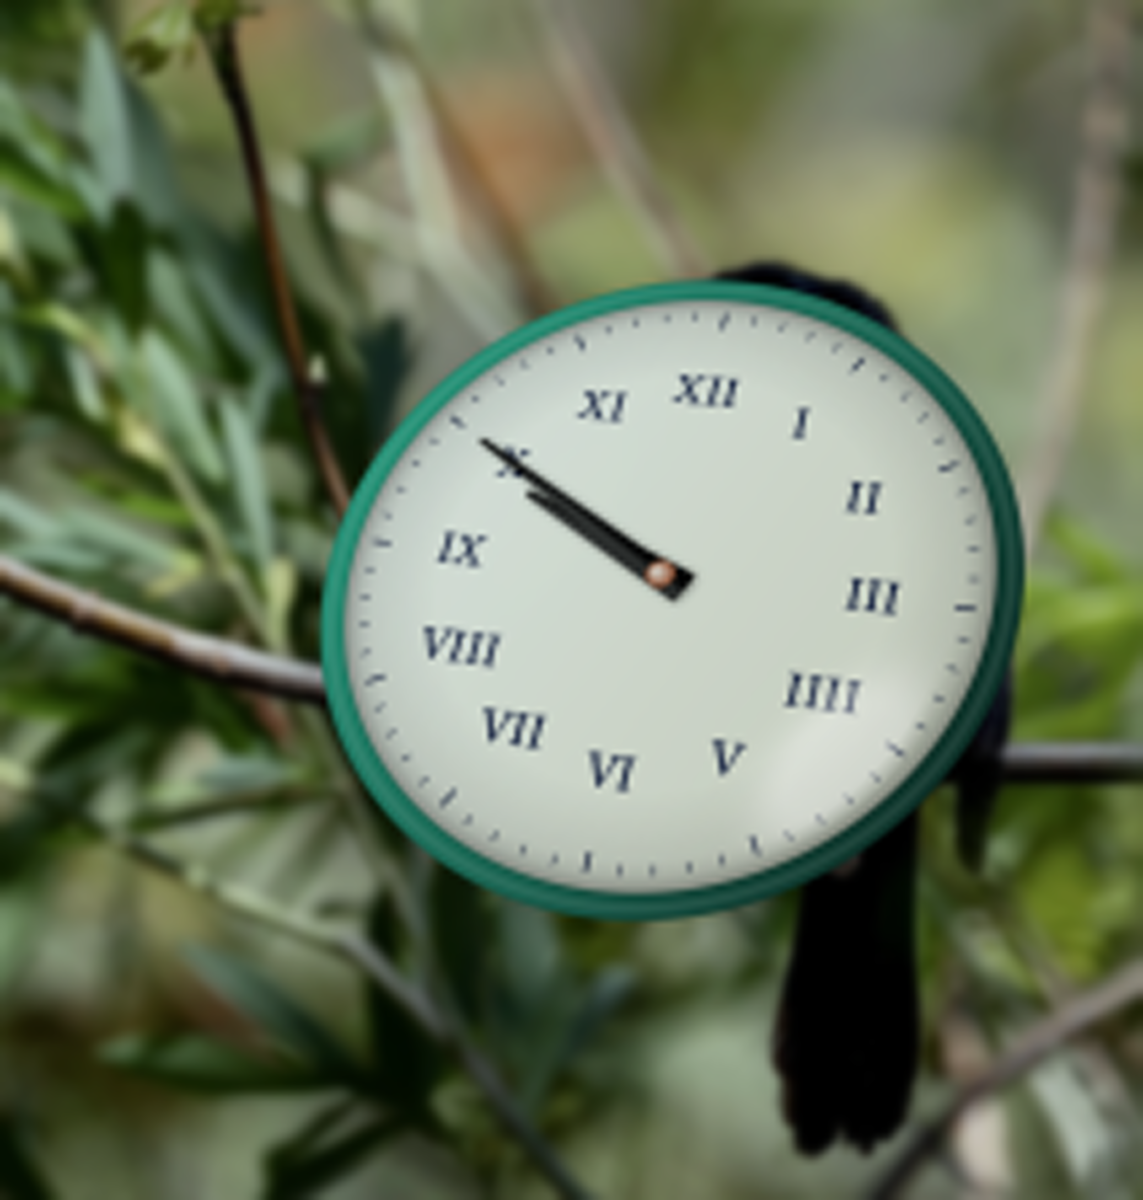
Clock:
9:50
